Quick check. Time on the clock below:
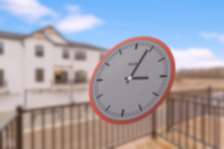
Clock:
3:04
